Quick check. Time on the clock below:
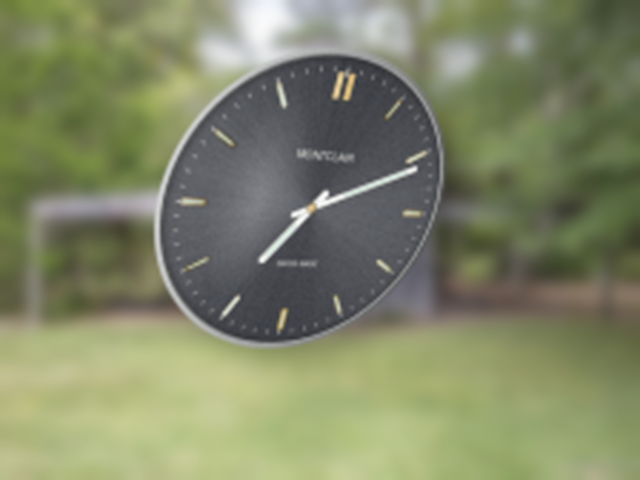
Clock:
7:11
